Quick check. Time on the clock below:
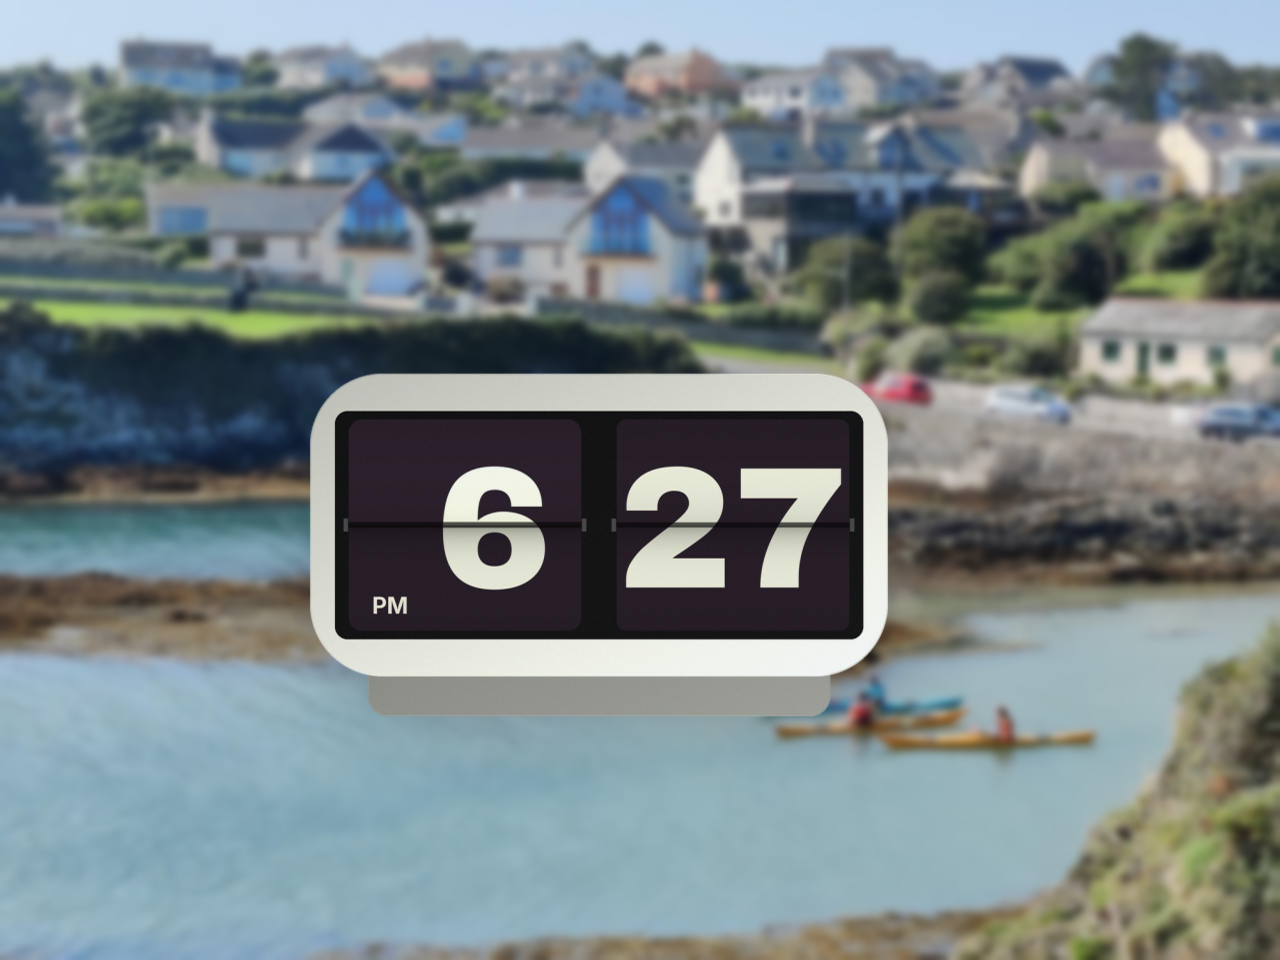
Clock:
6:27
